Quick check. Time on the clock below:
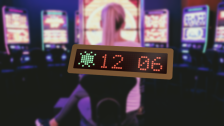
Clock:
12:06
